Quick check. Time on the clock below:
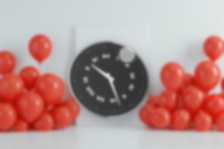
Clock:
10:28
